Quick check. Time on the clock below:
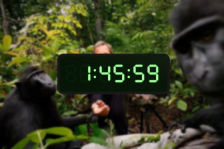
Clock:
1:45:59
